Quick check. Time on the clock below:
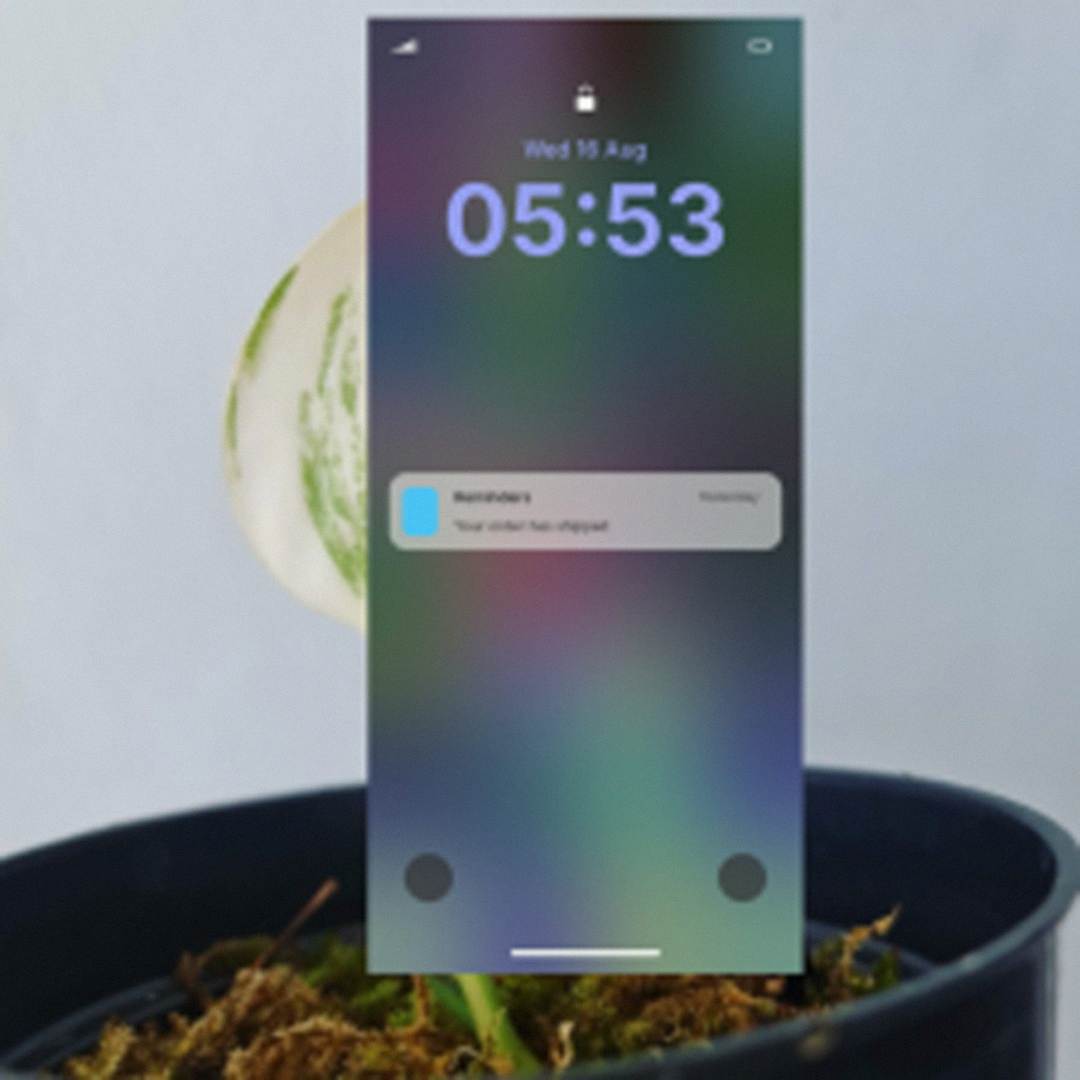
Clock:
5:53
